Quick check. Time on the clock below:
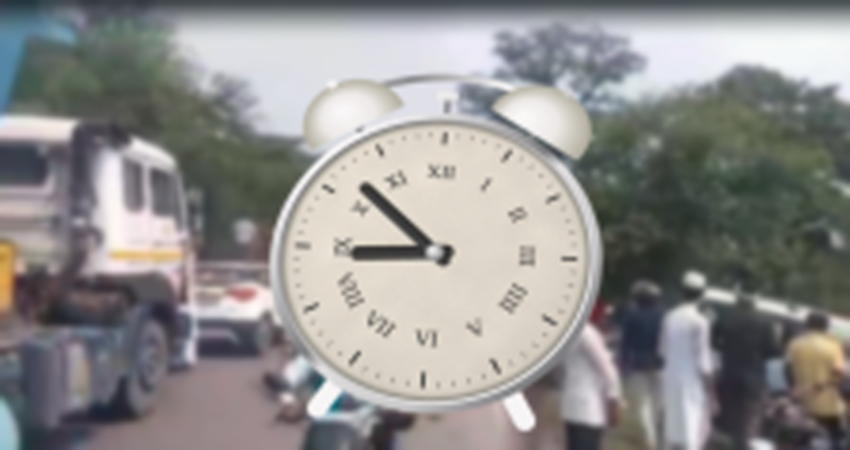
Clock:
8:52
